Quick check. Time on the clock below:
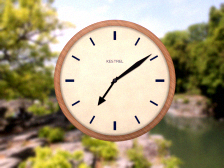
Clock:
7:09
